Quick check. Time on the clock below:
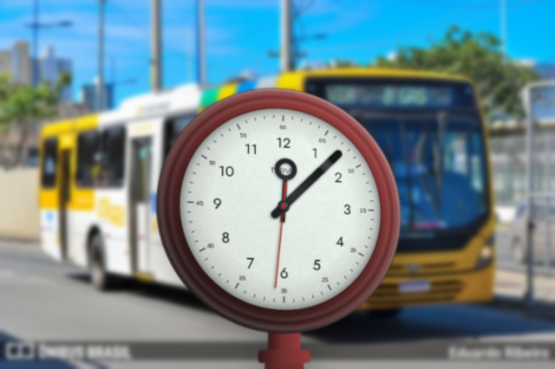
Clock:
12:07:31
